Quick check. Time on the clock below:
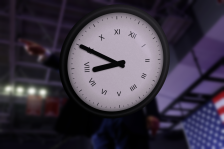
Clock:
7:45
